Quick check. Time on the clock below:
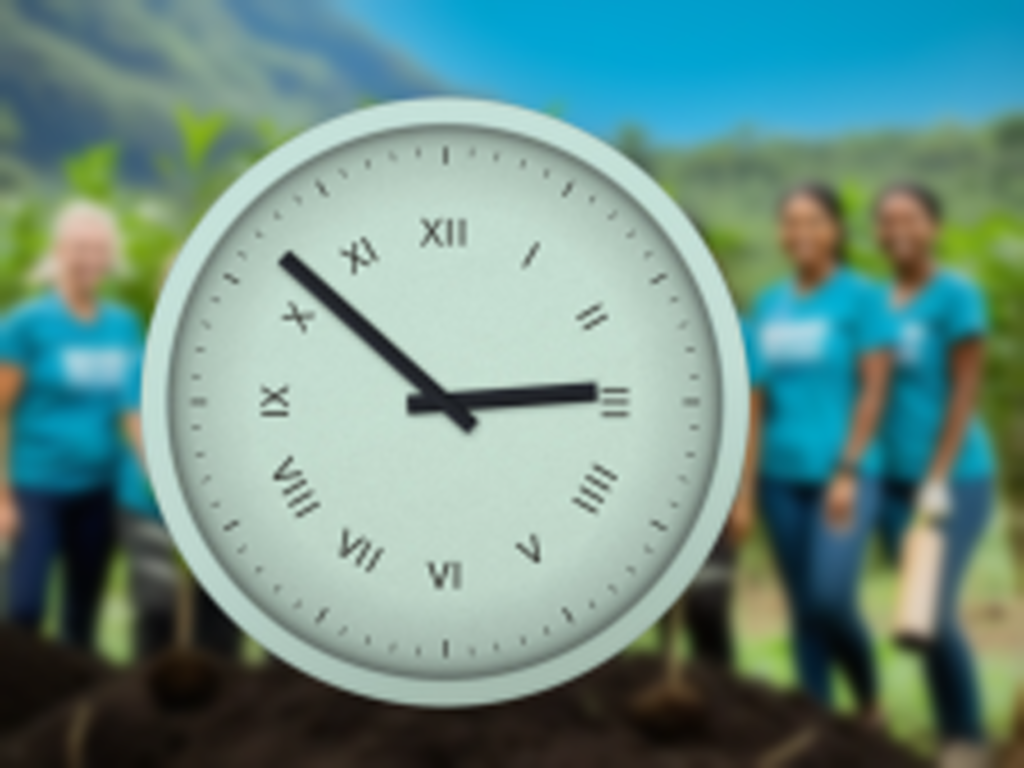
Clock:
2:52
